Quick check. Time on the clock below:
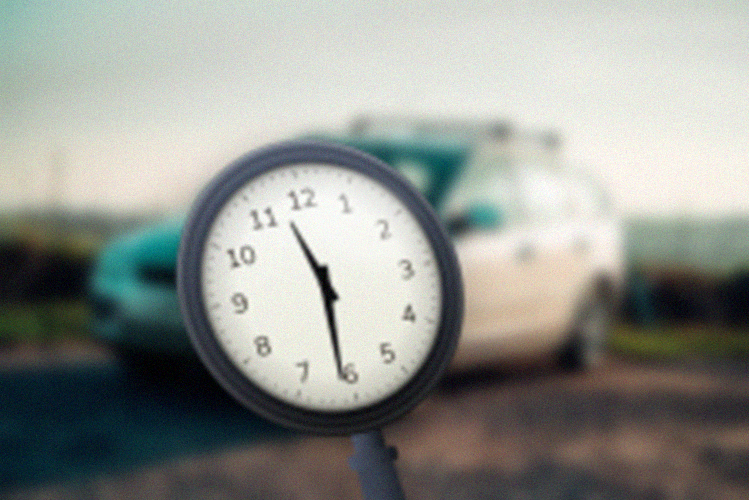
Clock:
11:31
